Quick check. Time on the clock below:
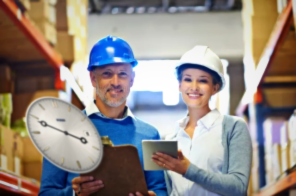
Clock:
3:49
